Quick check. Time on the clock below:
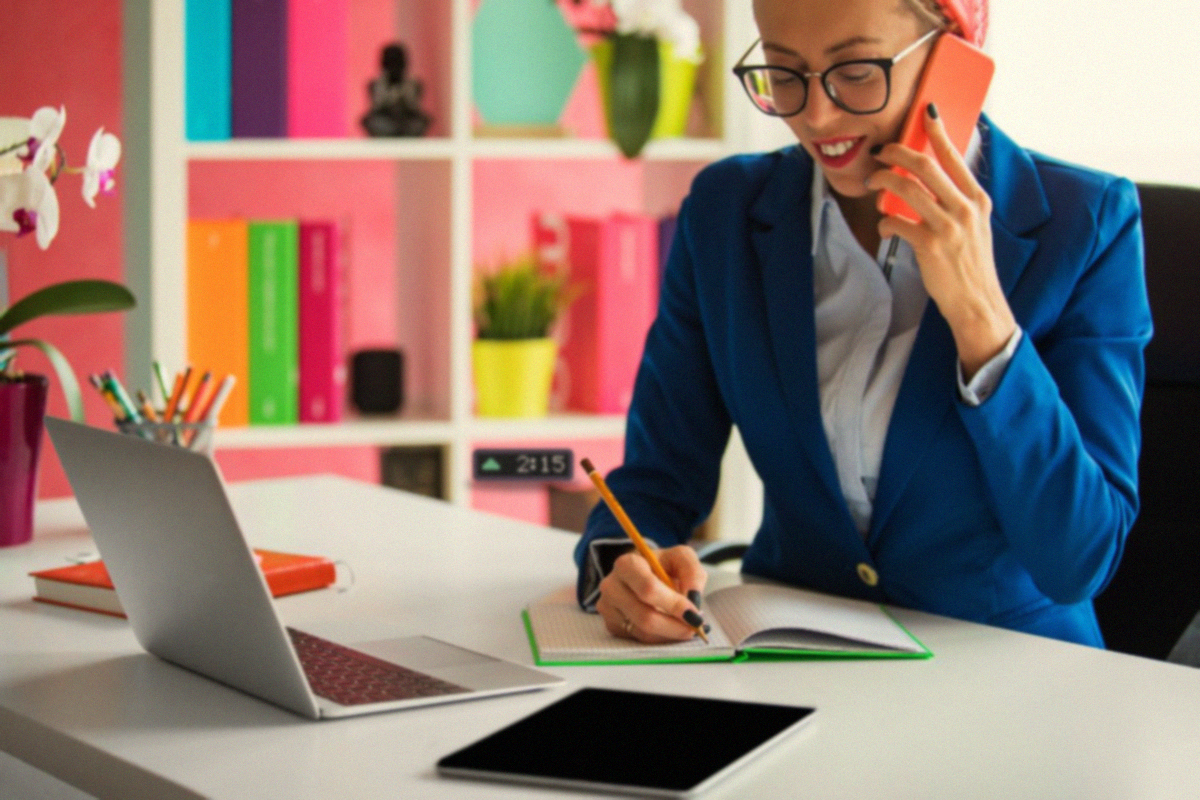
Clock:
2:15
